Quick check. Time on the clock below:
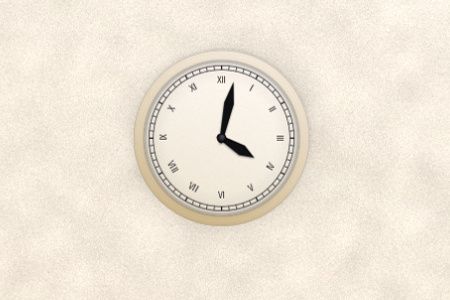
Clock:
4:02
